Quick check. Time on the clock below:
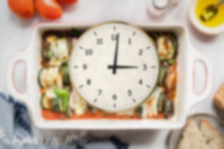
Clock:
3:01
